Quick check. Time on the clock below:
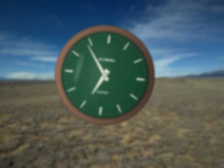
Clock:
6:54
